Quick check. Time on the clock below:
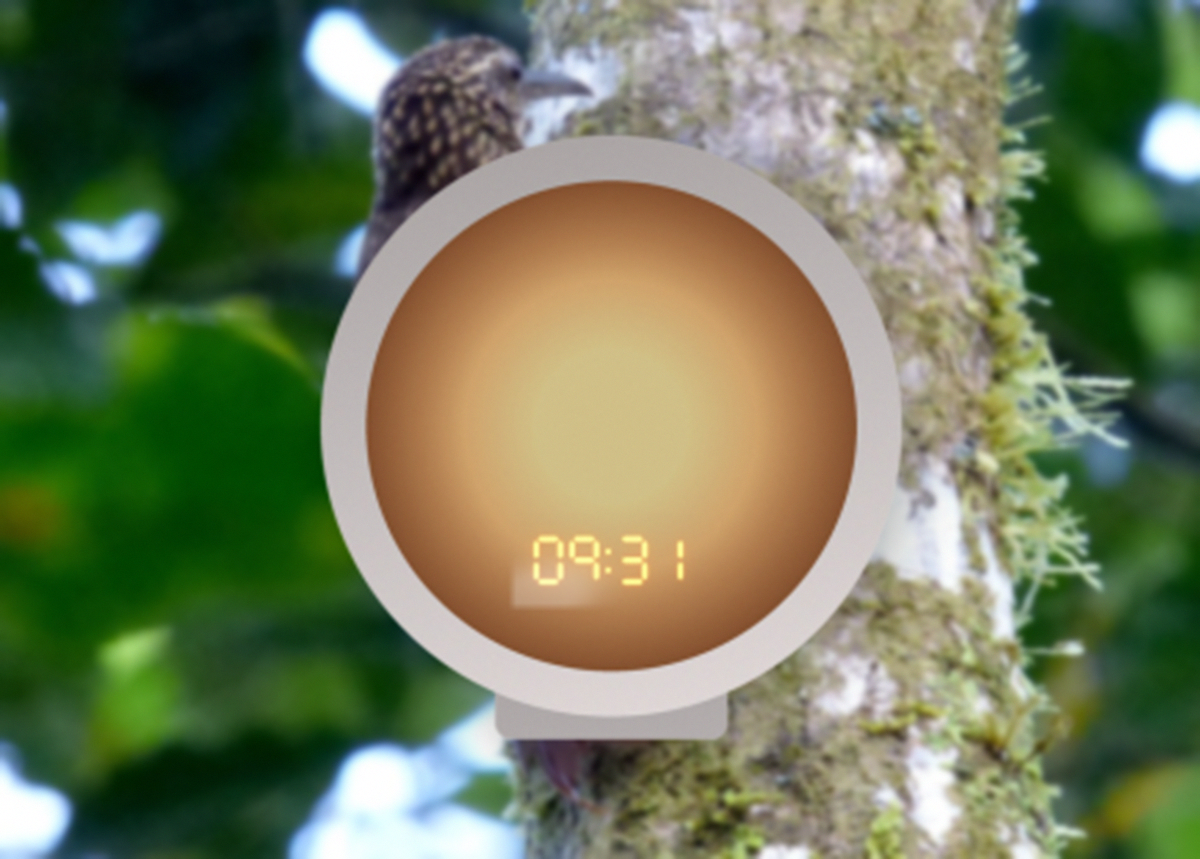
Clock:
9:31
